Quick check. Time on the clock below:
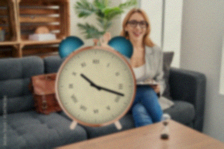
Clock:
10:18
